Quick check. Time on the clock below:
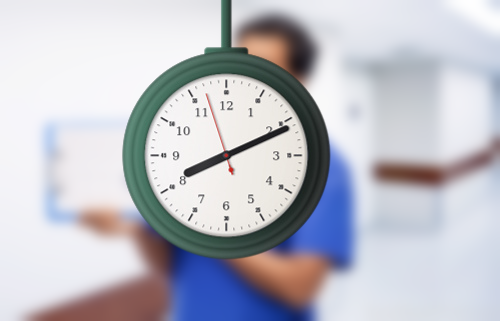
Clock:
8:10:57
